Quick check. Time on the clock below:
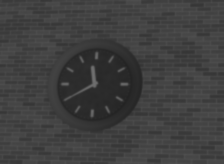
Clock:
11:40
